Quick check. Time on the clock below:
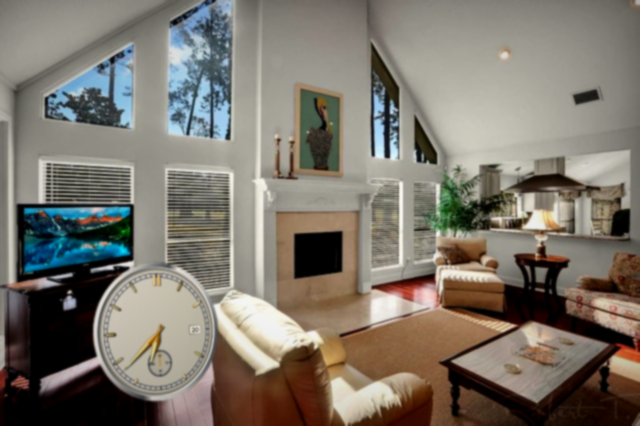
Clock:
6:38
